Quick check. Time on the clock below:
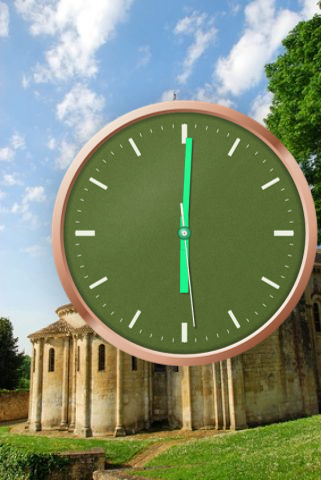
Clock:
6:00:29
